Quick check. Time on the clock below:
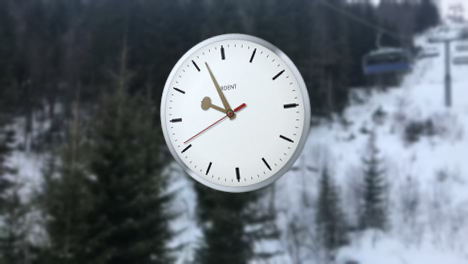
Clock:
9:56:41
